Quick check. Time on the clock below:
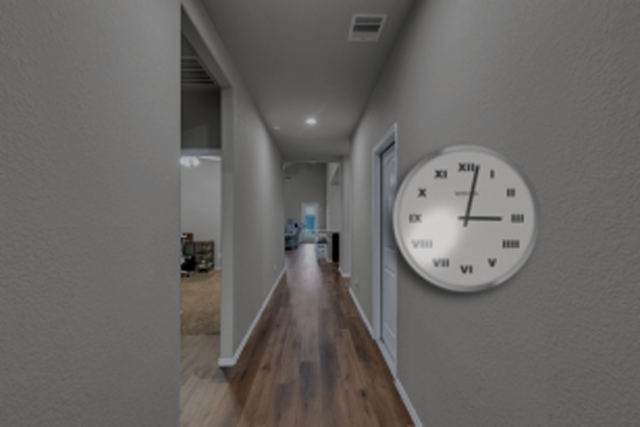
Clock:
3:02
